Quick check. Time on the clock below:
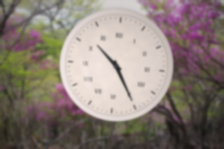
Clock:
10:25
